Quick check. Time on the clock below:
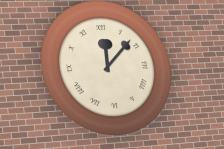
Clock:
12:08
